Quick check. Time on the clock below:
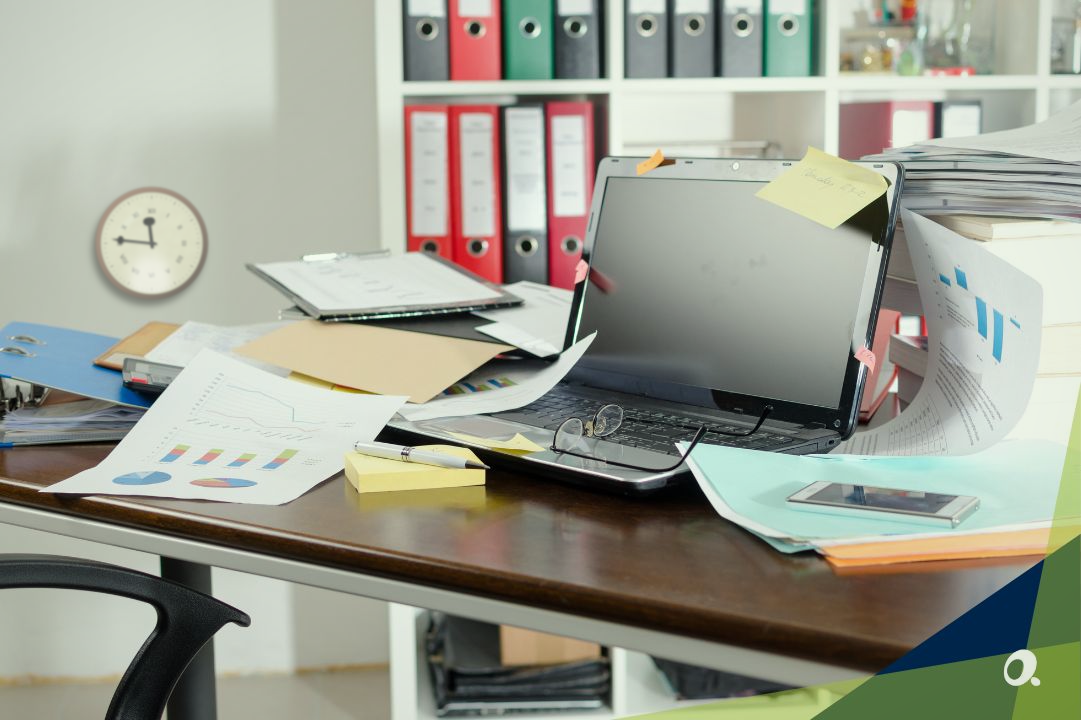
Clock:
11:46
